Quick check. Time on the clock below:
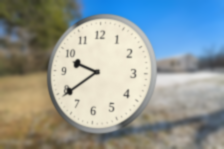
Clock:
9:39
